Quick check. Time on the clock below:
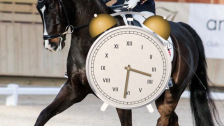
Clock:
3:31
